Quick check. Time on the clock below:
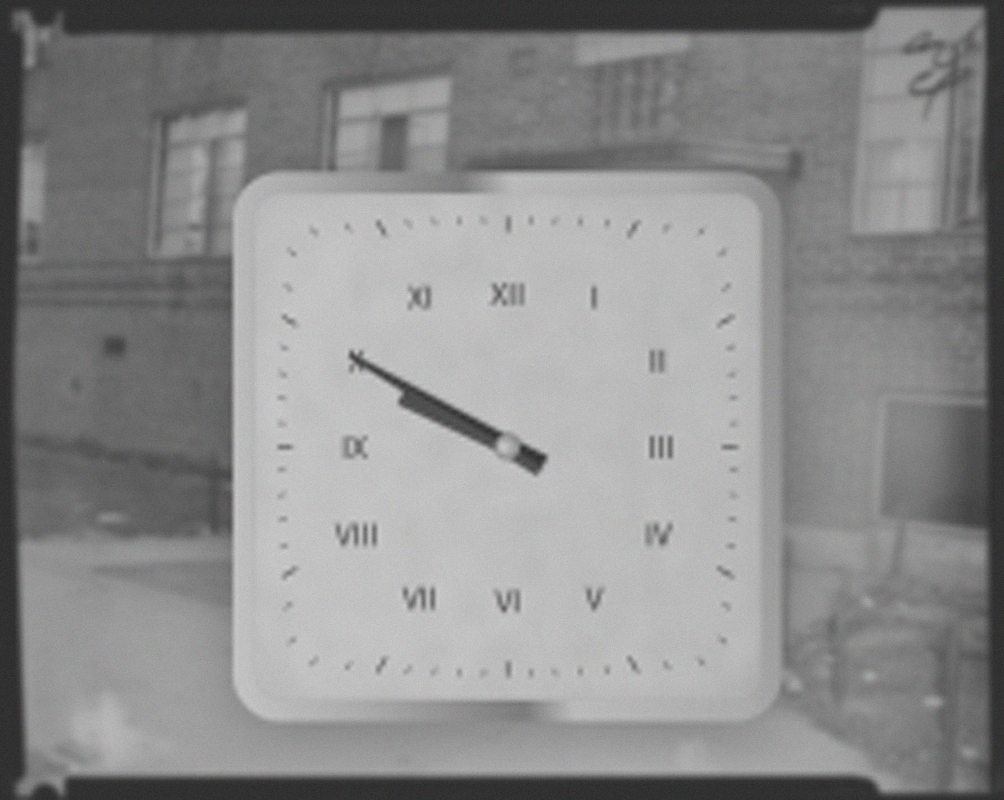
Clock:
9:50
